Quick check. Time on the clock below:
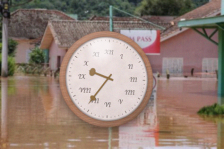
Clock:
9:36
